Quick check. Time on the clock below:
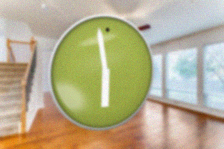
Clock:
5:58
